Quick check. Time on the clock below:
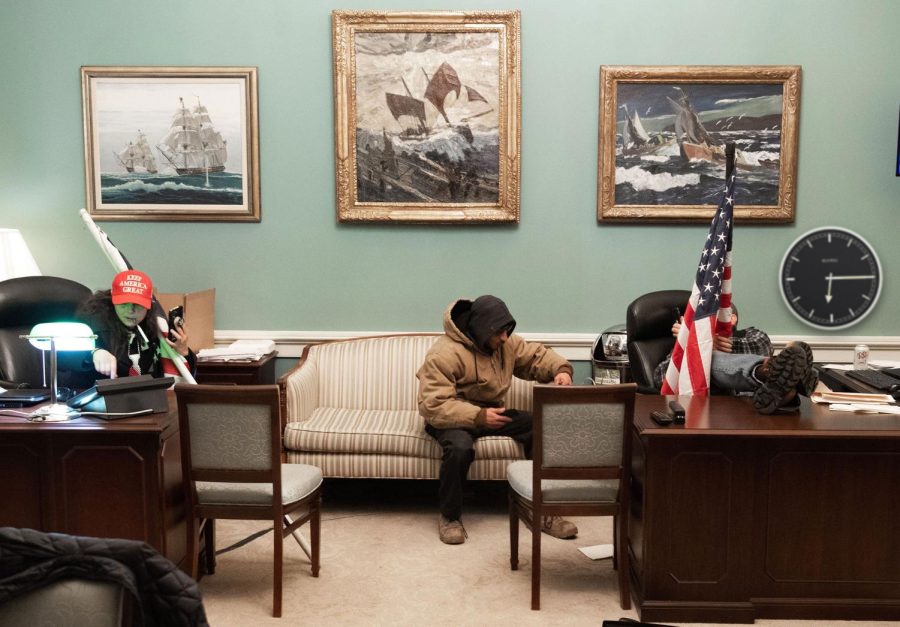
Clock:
6:15
